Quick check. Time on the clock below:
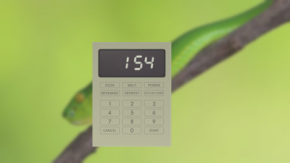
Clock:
1:54
